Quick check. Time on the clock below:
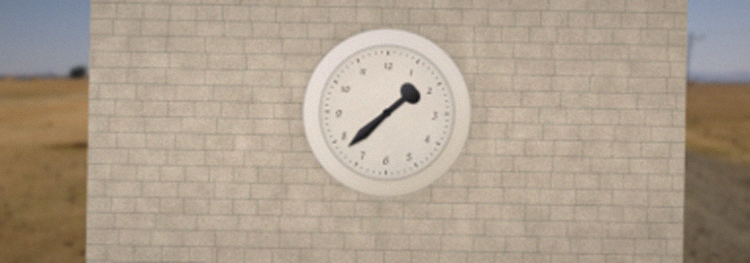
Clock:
1:38
